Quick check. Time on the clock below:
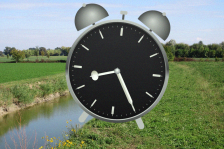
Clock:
8:25
